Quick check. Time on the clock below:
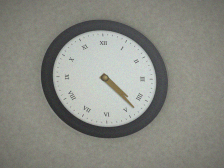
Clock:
4:23
